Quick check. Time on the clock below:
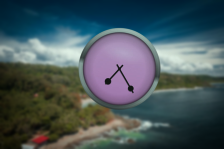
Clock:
7:25
